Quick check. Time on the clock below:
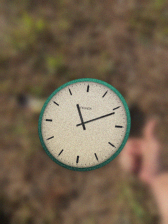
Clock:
11:11
